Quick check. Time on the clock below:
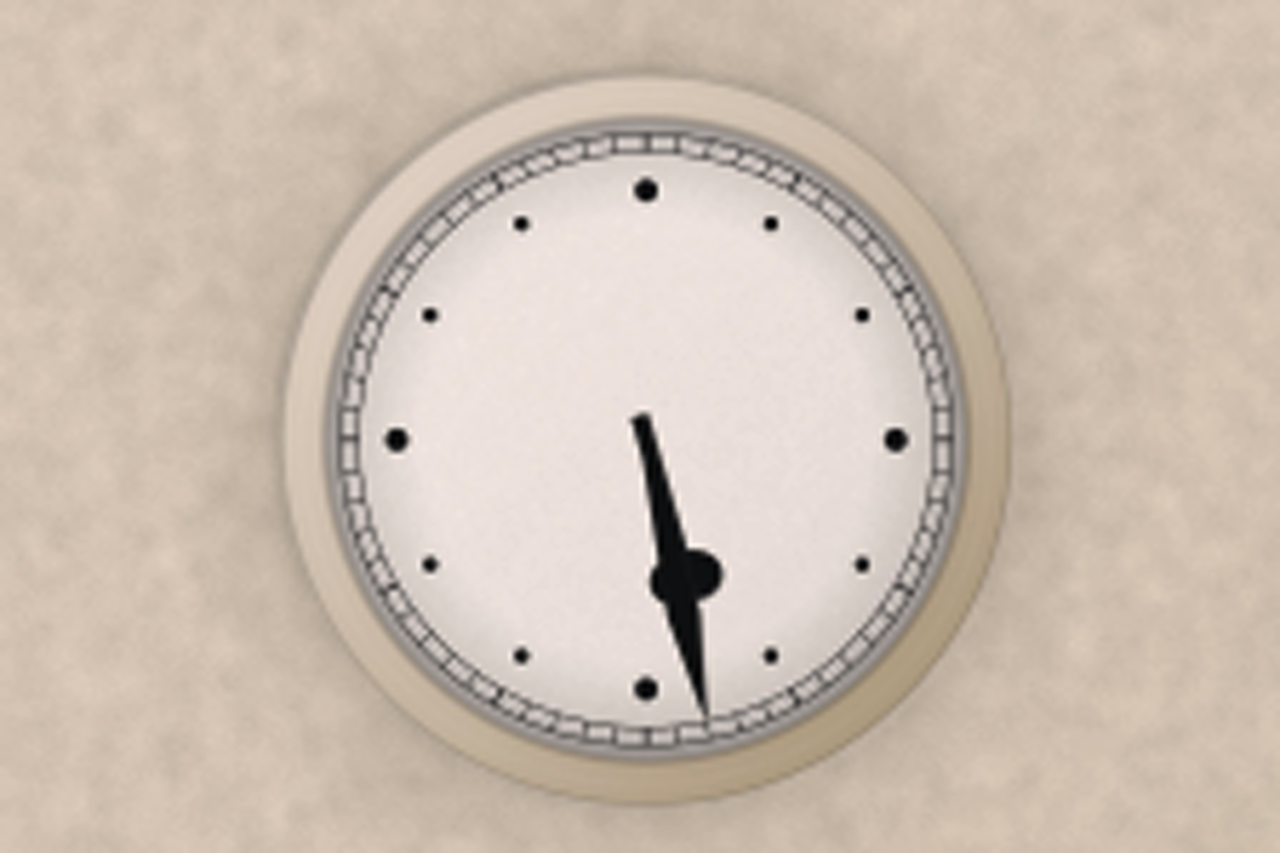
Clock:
5:28
